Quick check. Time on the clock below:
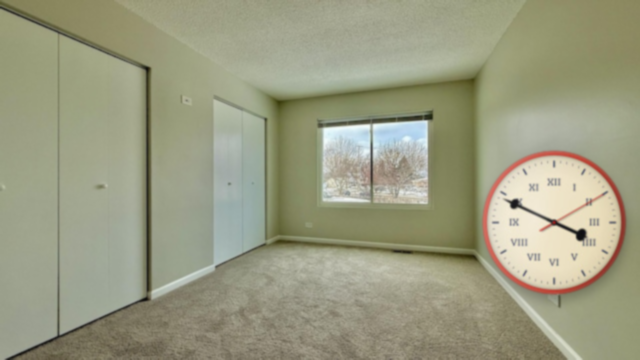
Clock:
3:49:10
